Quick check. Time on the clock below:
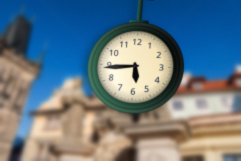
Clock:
5:44
